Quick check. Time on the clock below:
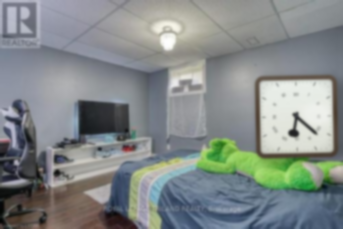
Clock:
6:22
